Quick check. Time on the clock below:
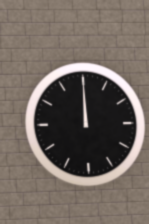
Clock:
12:00
